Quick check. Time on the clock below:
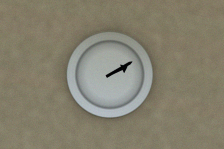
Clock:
2:10
